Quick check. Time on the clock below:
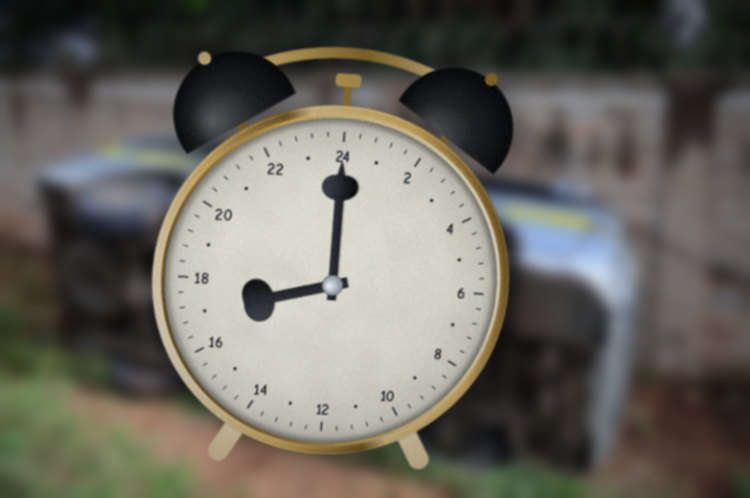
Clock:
17:00
